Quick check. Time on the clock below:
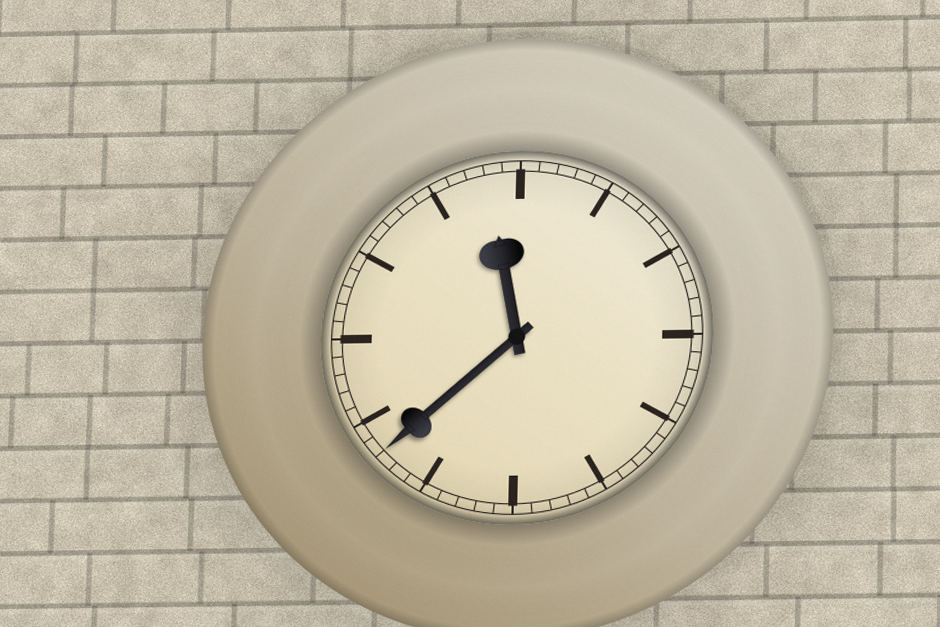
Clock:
11:38
